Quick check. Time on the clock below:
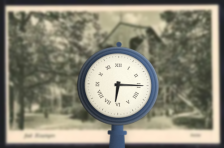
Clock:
6:15
